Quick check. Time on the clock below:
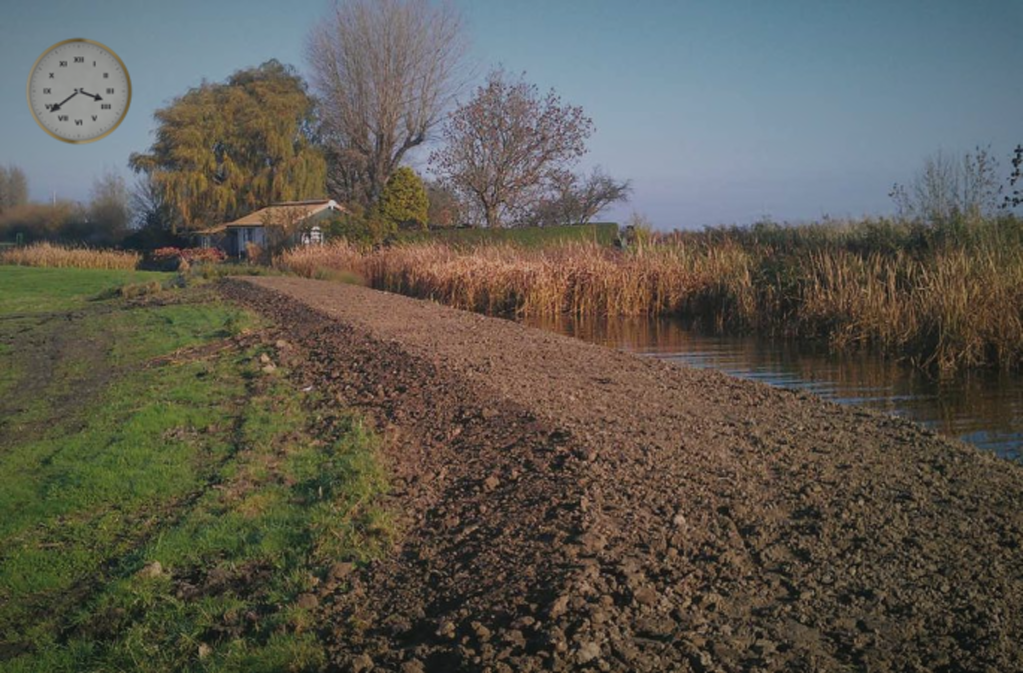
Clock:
3:39
